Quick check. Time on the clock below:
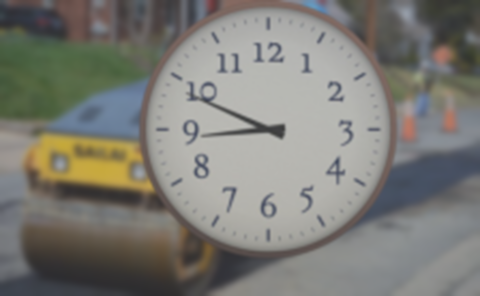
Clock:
8:49
